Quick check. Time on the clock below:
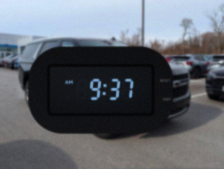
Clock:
9:37
